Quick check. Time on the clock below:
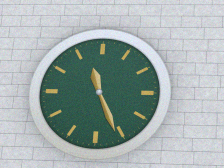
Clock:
11:26
